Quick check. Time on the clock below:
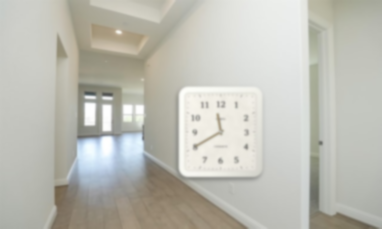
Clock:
11:40
